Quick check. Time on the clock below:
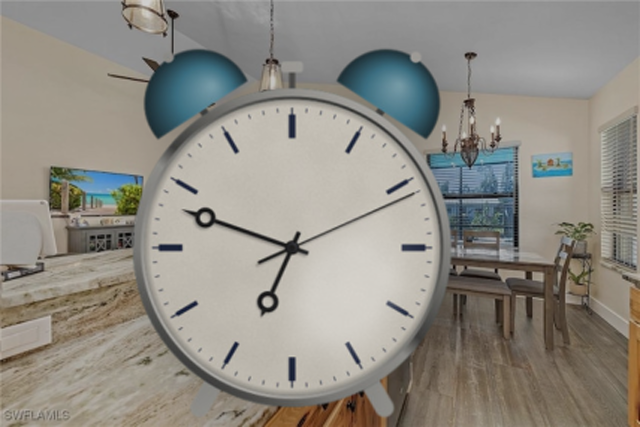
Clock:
6:48:11
